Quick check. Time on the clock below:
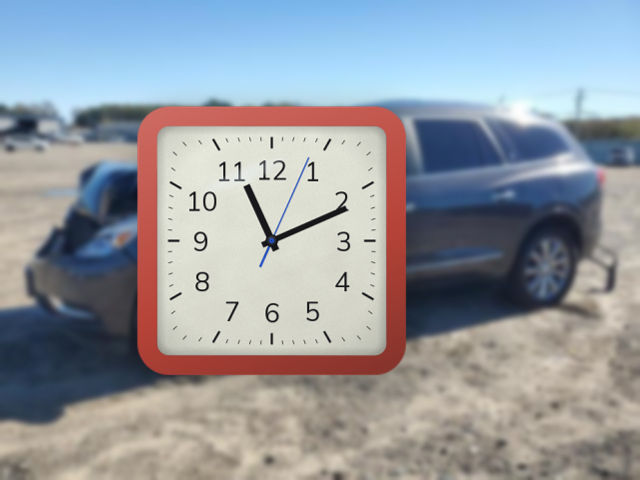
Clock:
11:11:04
